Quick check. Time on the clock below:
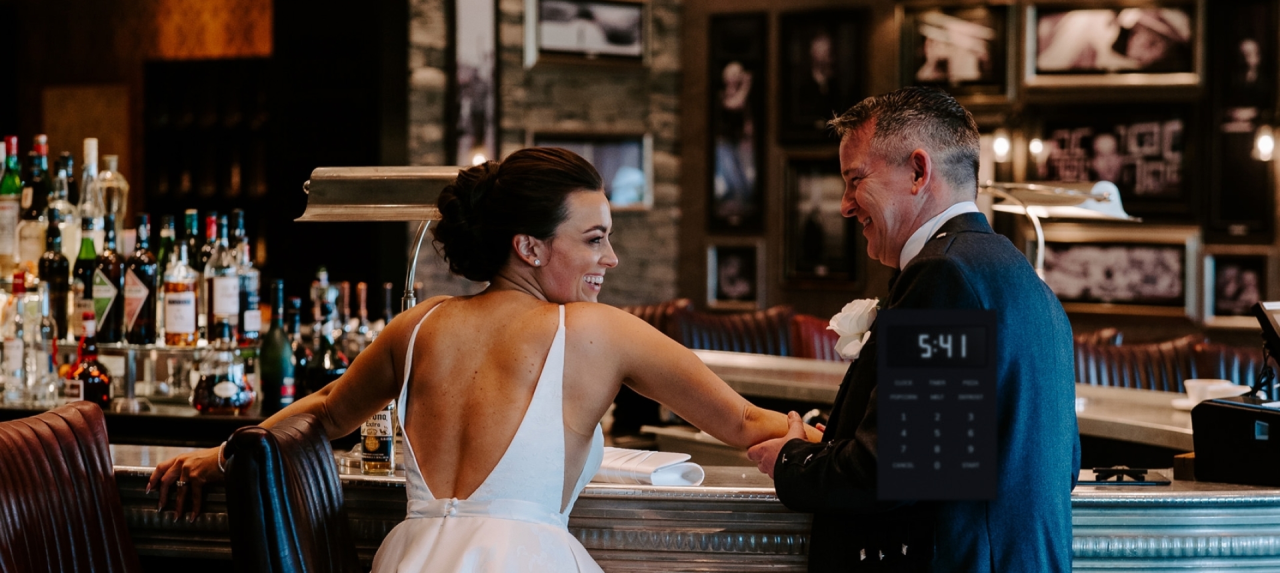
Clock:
5:41
